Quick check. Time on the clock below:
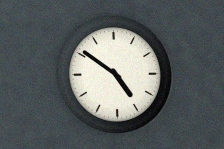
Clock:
4:51
